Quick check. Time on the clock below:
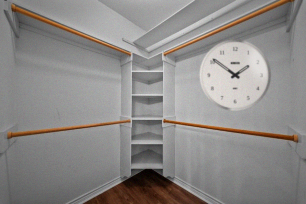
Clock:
1:51
